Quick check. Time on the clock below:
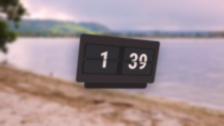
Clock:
1:39
